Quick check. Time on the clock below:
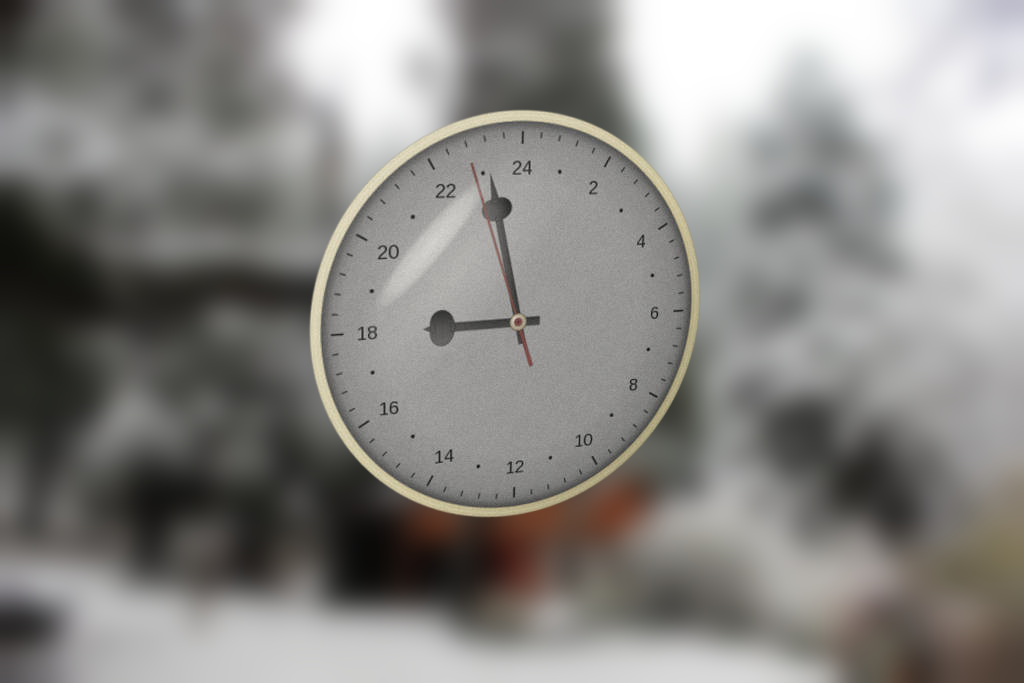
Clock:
17:57:57
